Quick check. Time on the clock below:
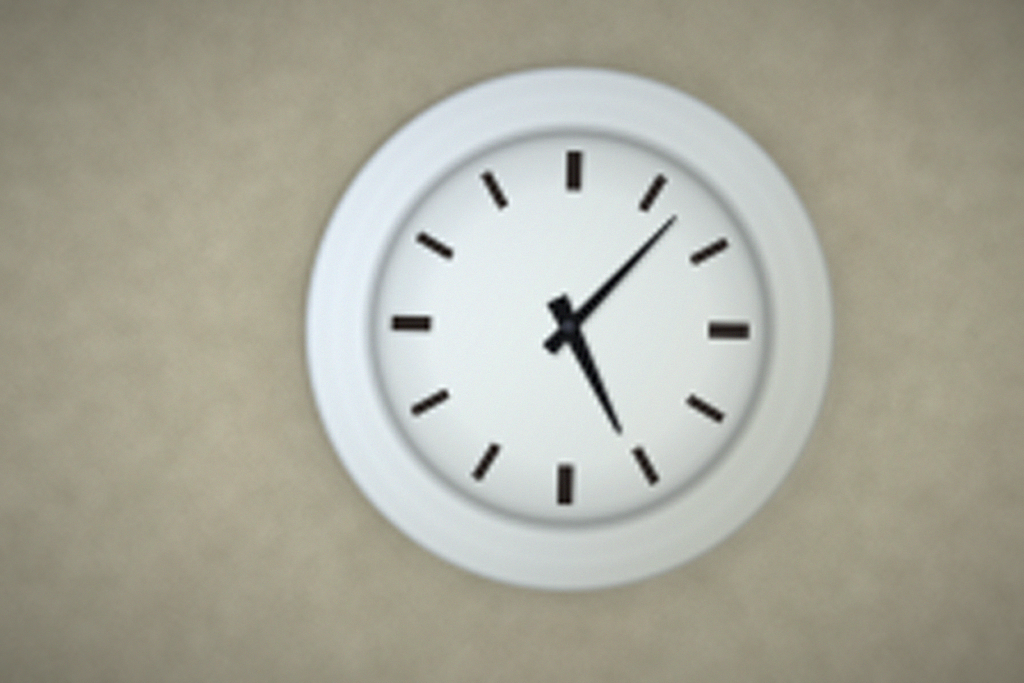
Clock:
5:07
